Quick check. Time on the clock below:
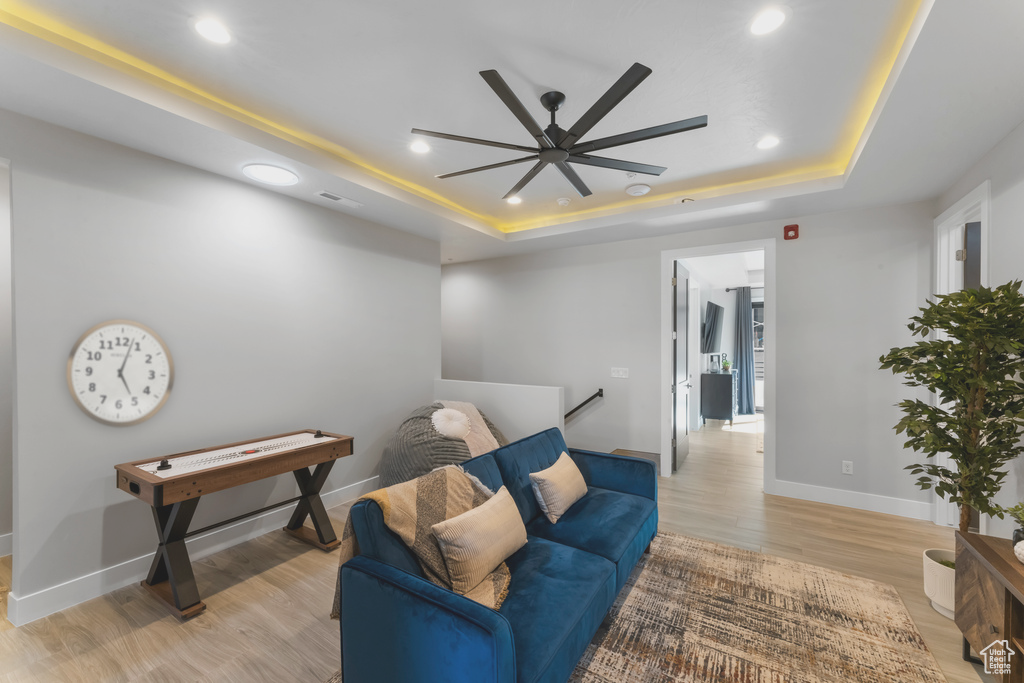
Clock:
5:03
